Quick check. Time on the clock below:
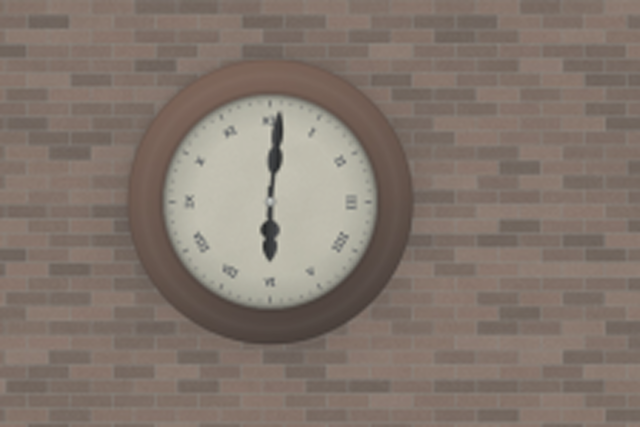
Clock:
6:01
